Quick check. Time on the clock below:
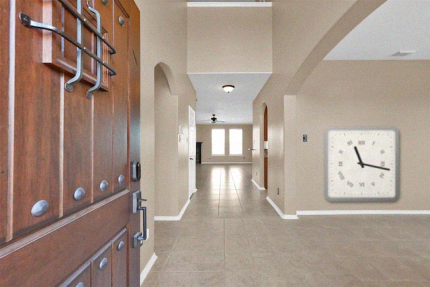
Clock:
11:17
